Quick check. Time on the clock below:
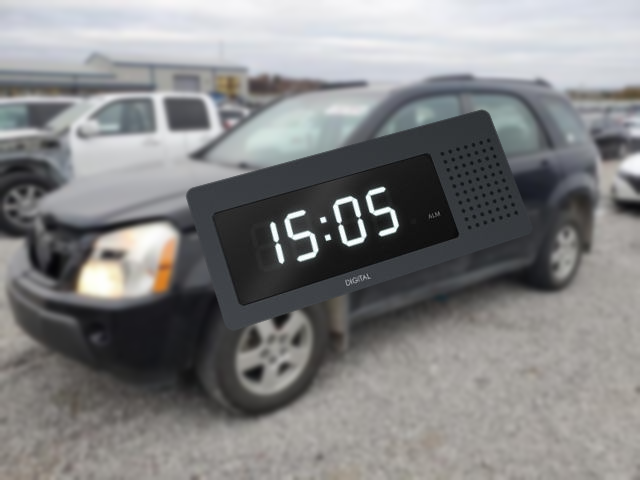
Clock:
15:05
